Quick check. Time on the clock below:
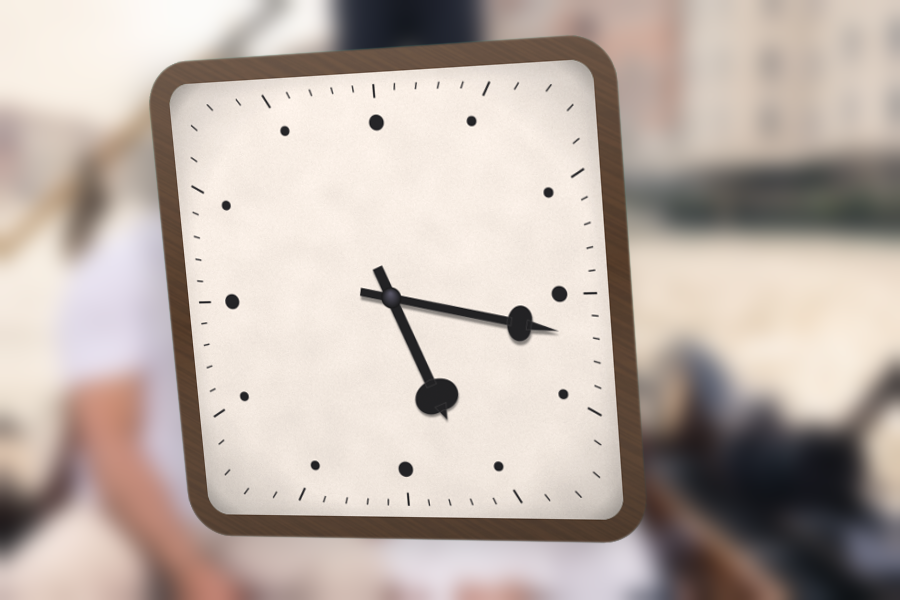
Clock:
5:17
